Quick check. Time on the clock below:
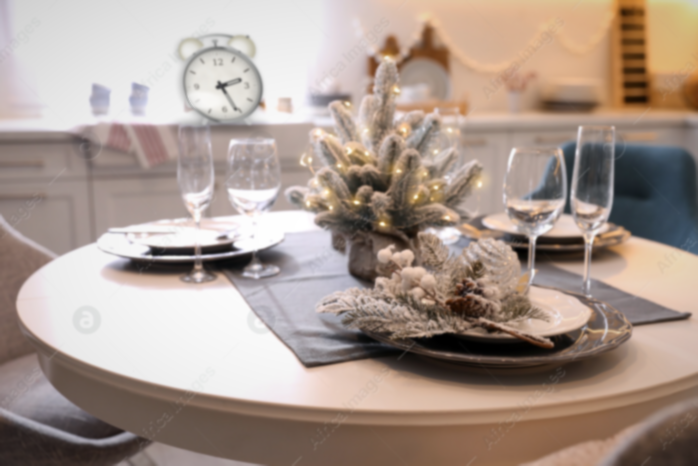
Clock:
2:26
